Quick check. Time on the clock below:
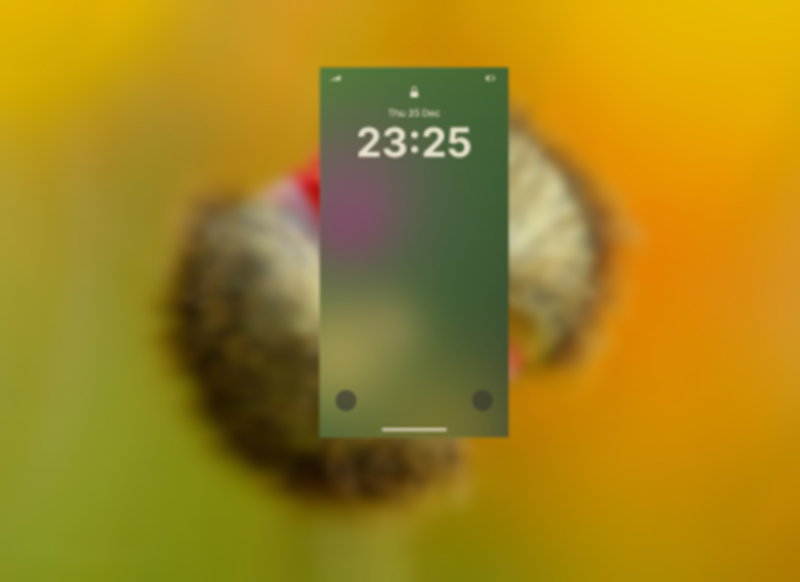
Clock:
23:25
